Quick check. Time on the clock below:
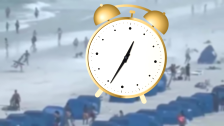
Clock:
12:34
